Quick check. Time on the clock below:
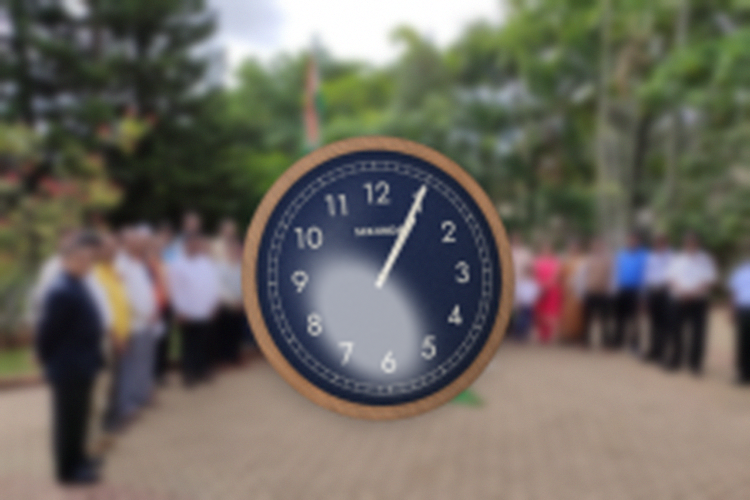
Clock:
1:05
